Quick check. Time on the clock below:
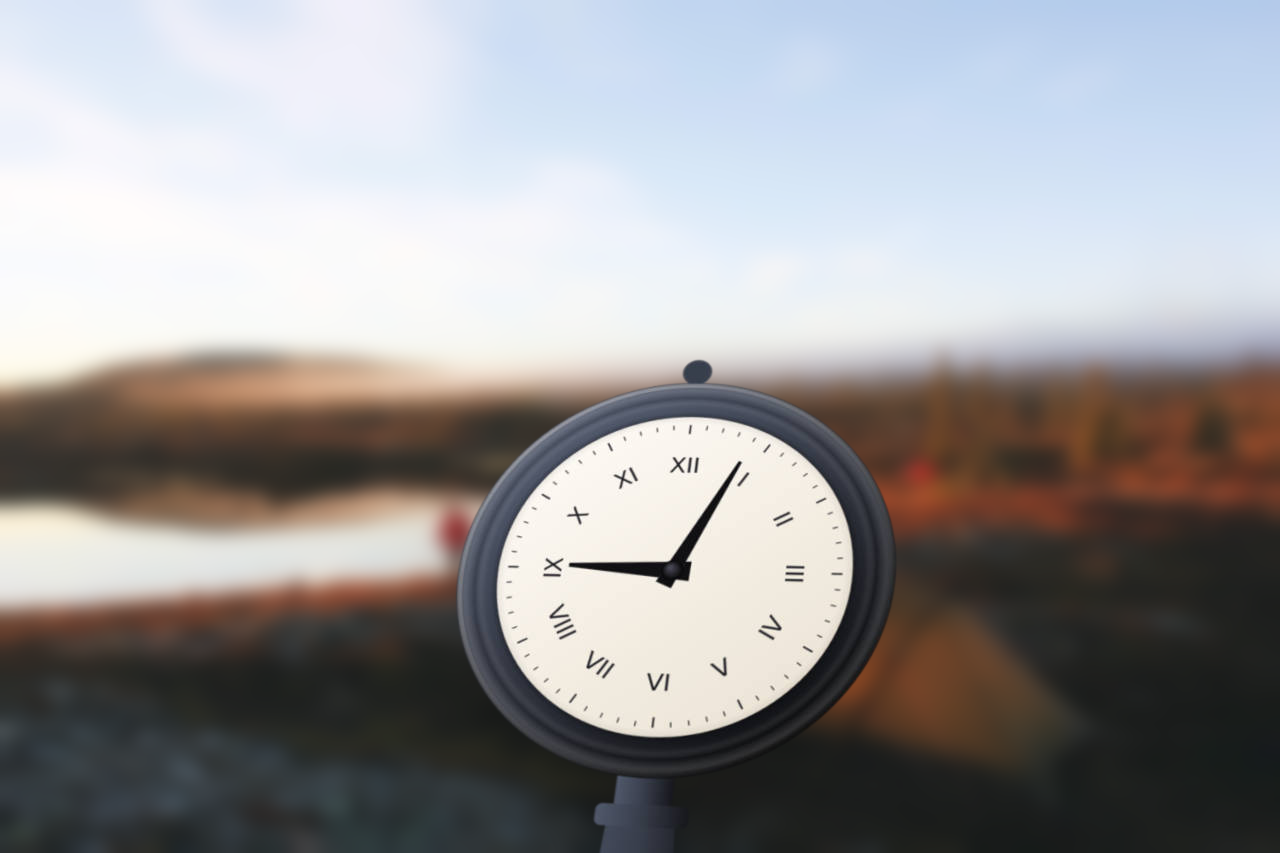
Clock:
9:04
